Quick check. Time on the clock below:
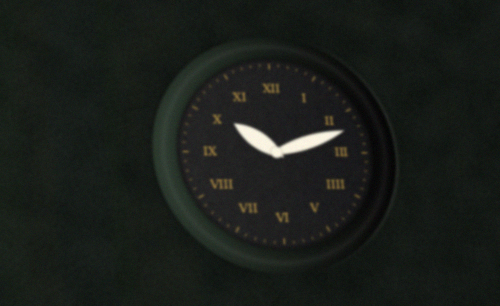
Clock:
10:12
